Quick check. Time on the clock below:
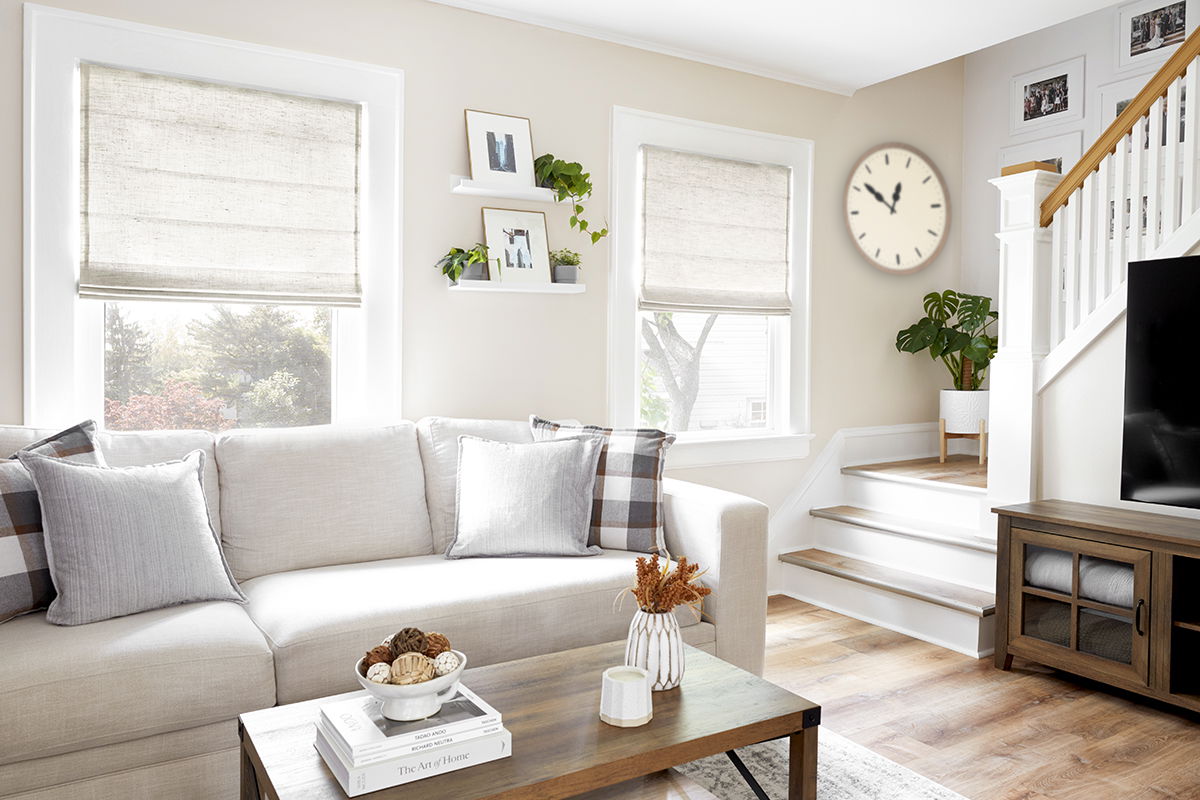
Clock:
12:52
